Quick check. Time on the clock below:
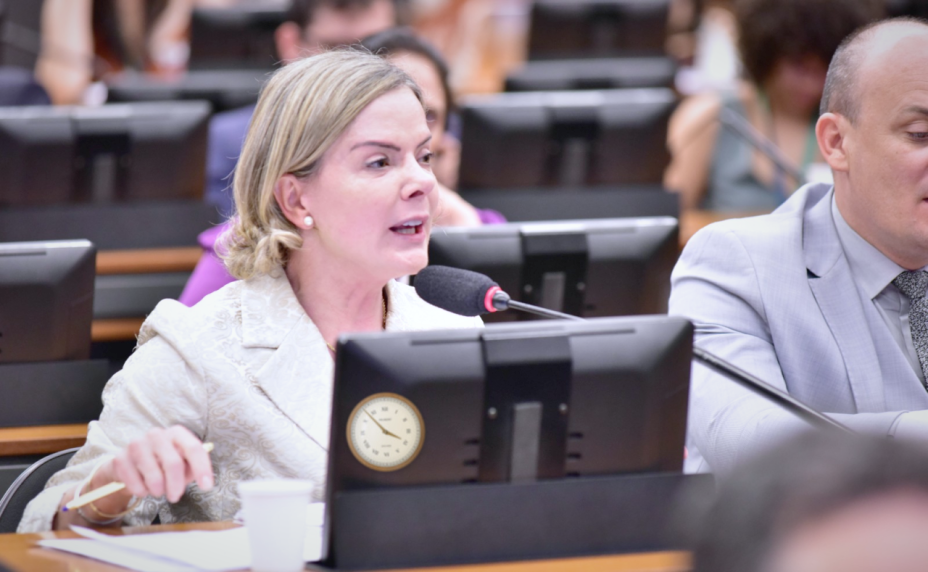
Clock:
3:53
